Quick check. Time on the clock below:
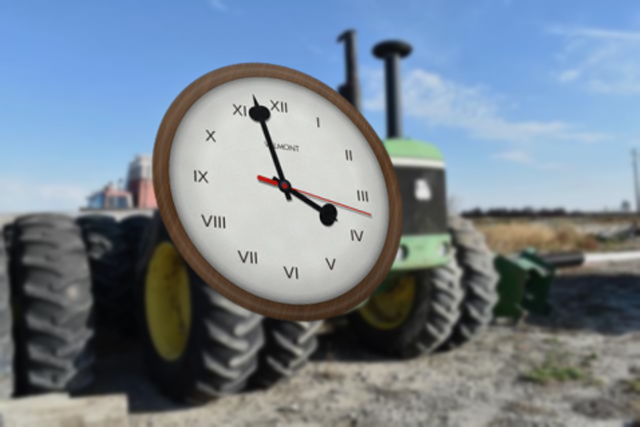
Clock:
3:57:17
